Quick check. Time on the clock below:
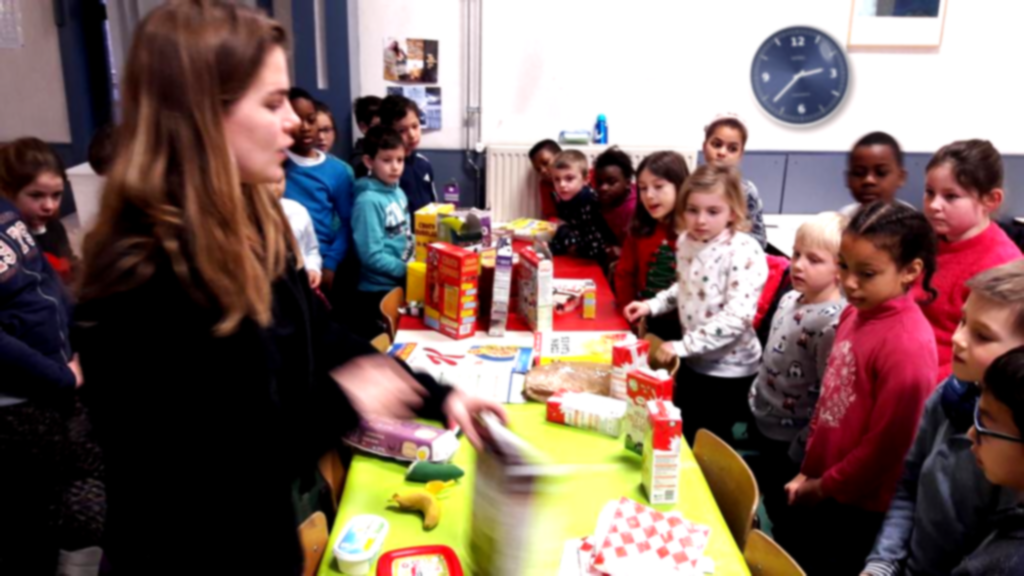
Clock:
2:38
